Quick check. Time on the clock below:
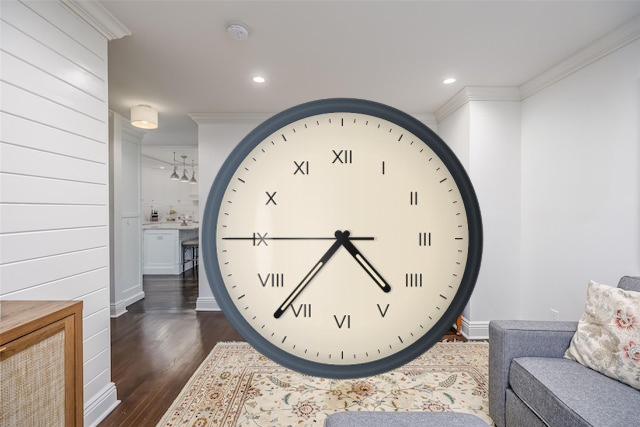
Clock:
4:36:45
